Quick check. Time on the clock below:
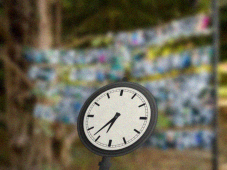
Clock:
6:37
